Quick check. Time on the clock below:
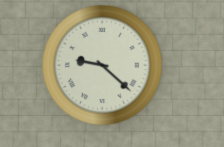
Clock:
9:22
